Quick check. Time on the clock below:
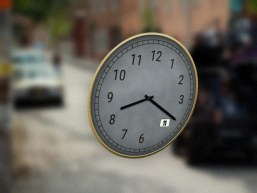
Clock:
8:20
